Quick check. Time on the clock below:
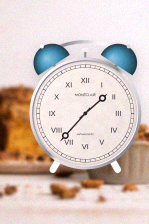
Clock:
1:37
